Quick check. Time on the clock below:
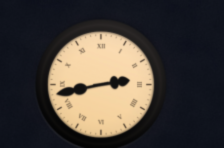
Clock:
2:43
